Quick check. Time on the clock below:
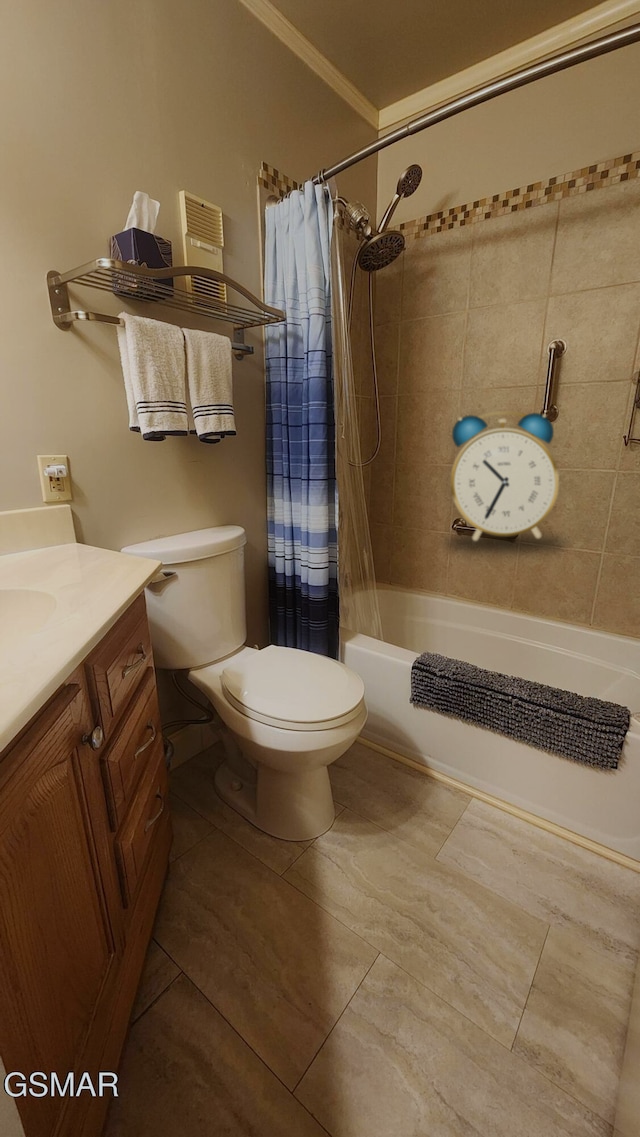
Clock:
10:35
